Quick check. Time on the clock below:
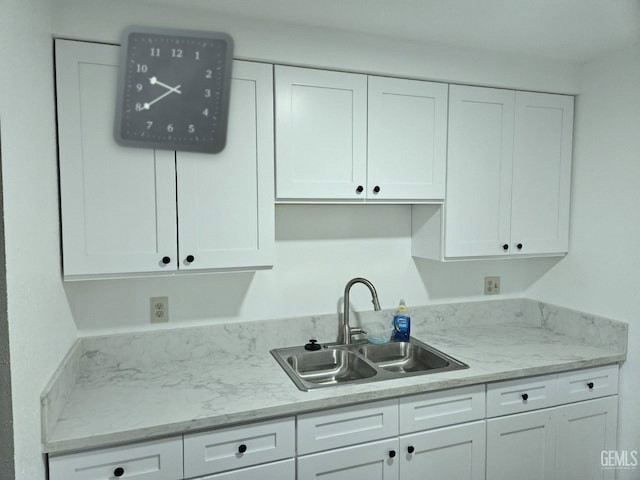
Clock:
9:39
